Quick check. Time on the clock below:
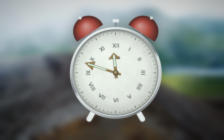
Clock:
11:48
